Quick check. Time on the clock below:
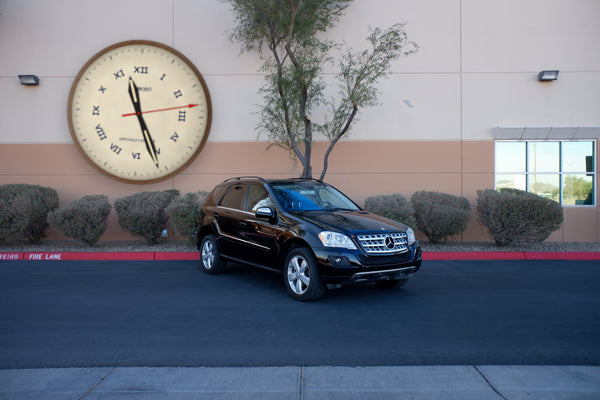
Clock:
11:26:13
